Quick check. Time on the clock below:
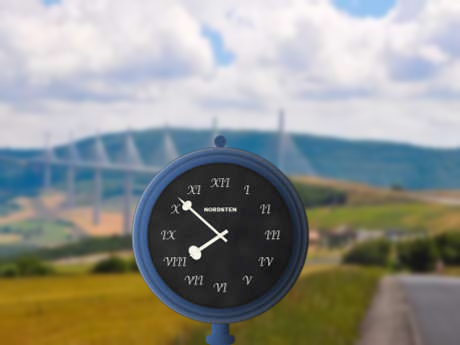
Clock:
7:52
